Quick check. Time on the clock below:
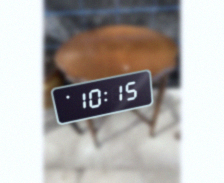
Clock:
10:15
